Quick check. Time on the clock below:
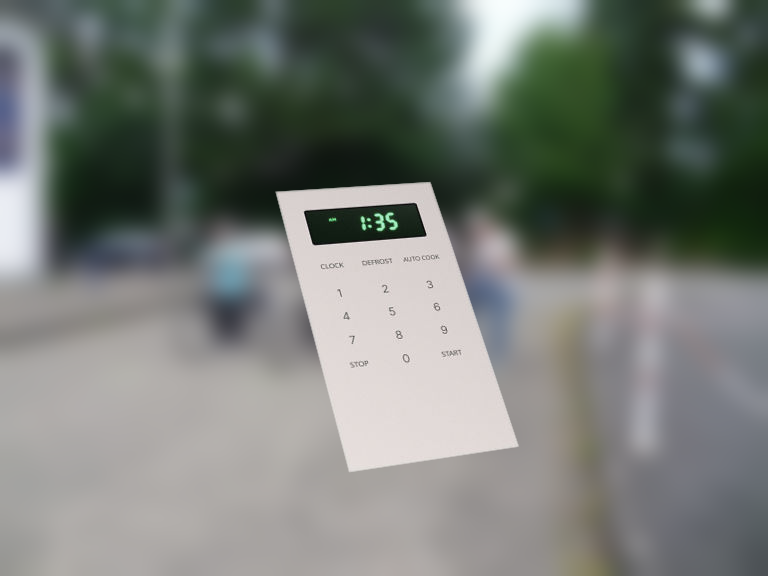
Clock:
1:35
